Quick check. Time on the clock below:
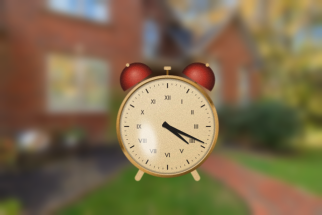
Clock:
4:19
